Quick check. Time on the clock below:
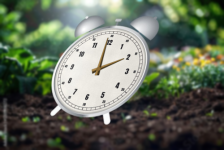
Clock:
1:59
